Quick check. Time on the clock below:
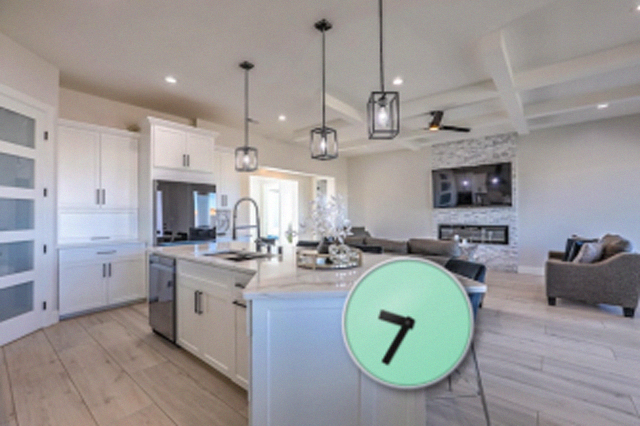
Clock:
9:35
